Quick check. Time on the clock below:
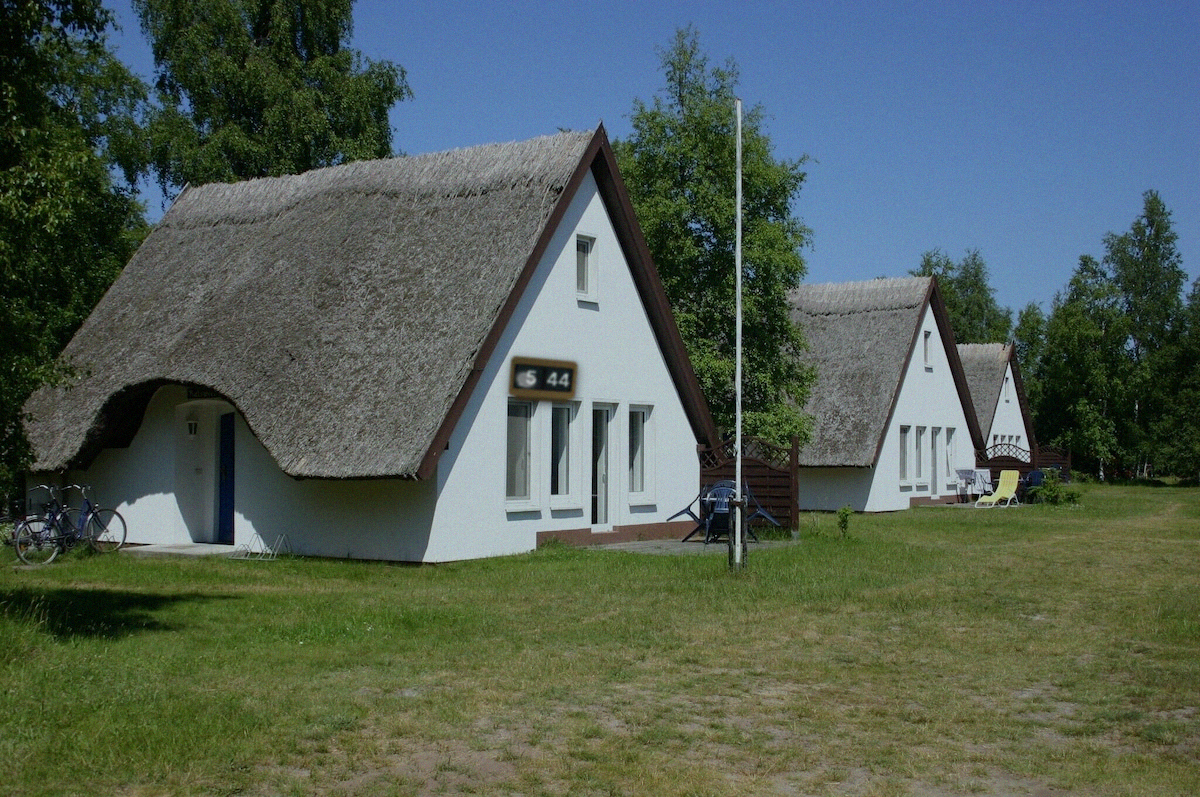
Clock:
5:44
